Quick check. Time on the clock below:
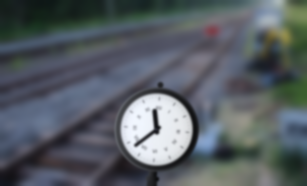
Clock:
11:38
